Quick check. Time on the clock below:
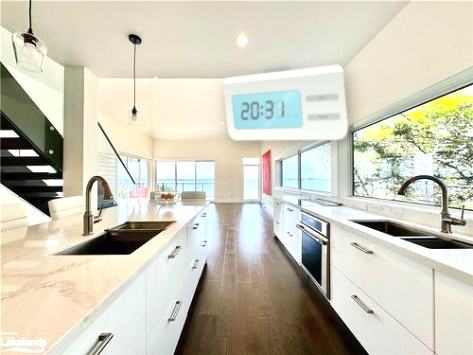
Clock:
20:31
